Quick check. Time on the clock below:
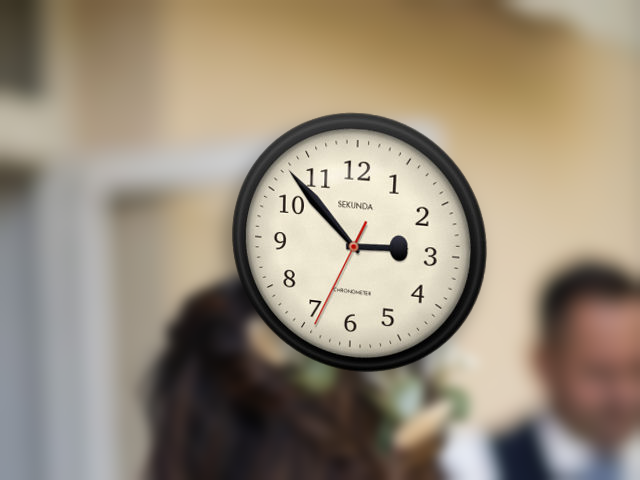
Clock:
2:52:34
